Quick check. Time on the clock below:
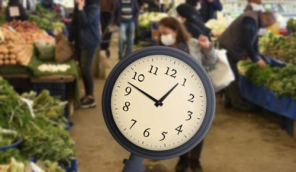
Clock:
12:47
